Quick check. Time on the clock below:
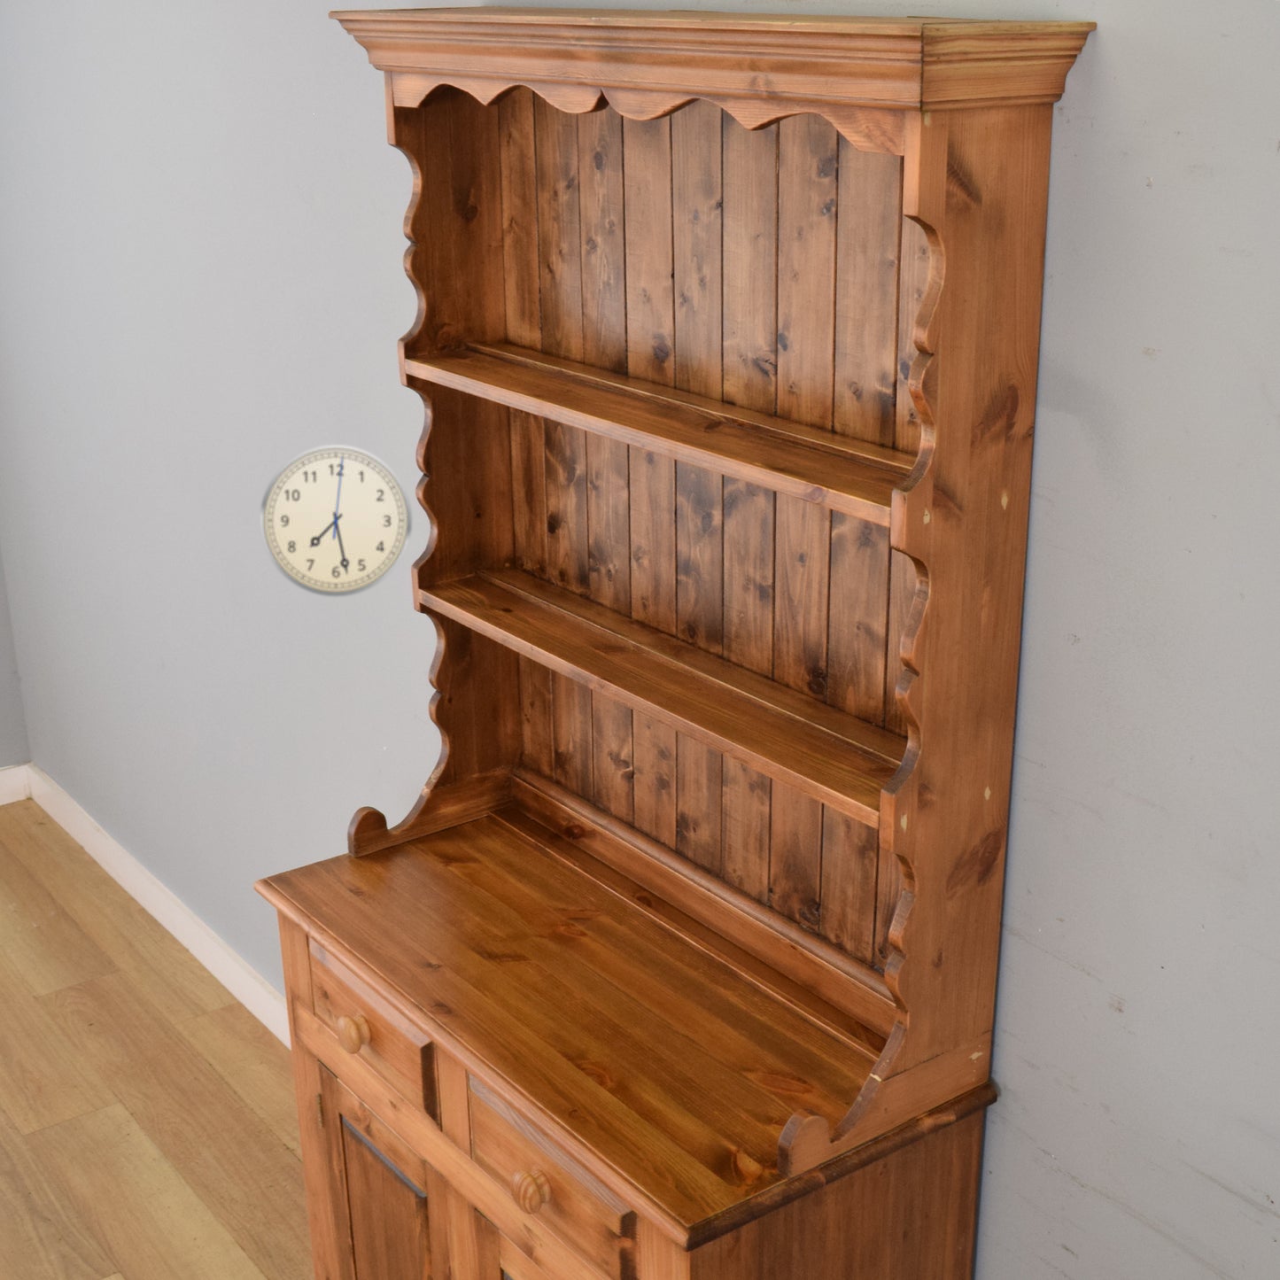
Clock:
7:28:01
